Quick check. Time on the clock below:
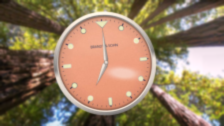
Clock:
7:00
